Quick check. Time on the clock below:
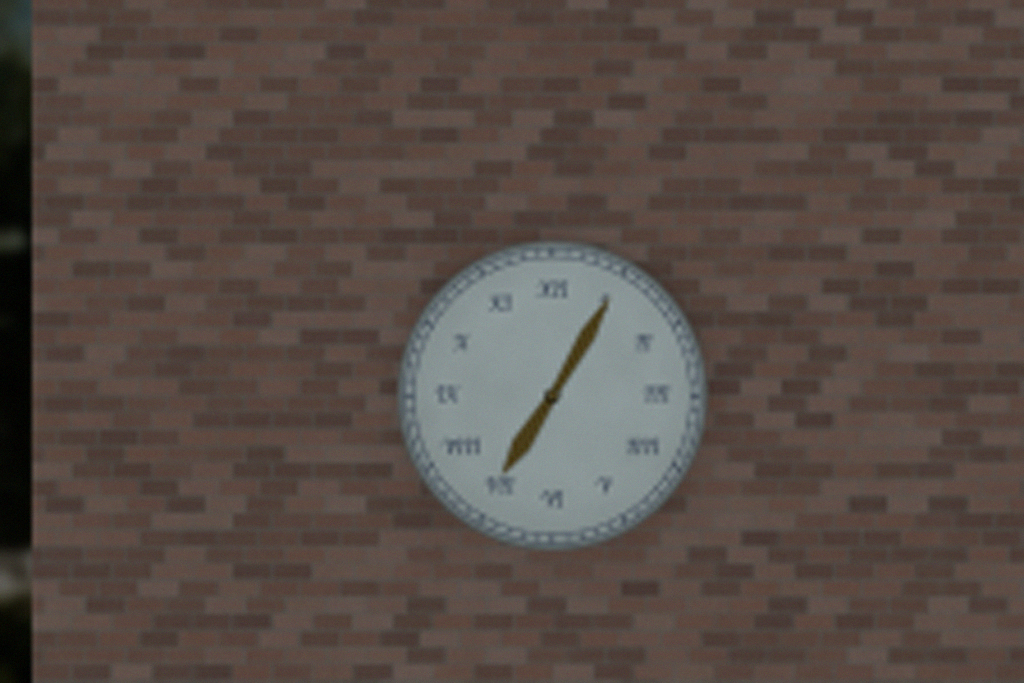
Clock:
7:05
